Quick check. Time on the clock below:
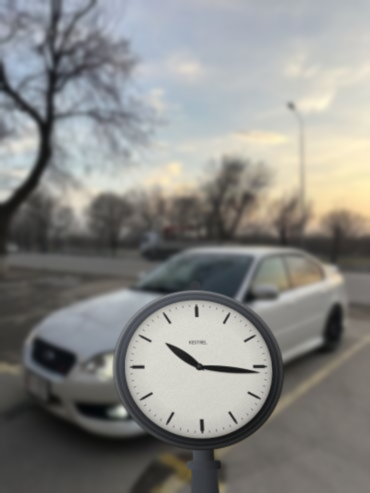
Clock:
10:16
